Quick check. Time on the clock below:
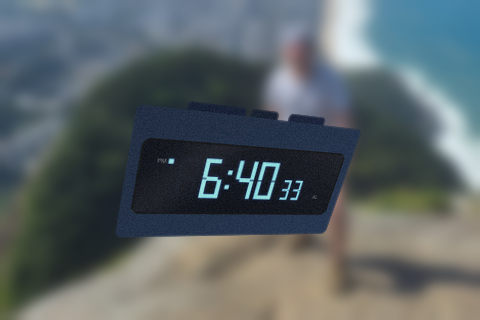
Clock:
6:40:33
